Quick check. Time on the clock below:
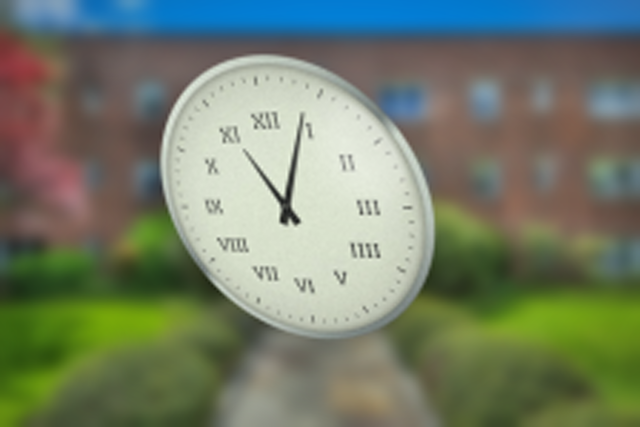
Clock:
11:04
